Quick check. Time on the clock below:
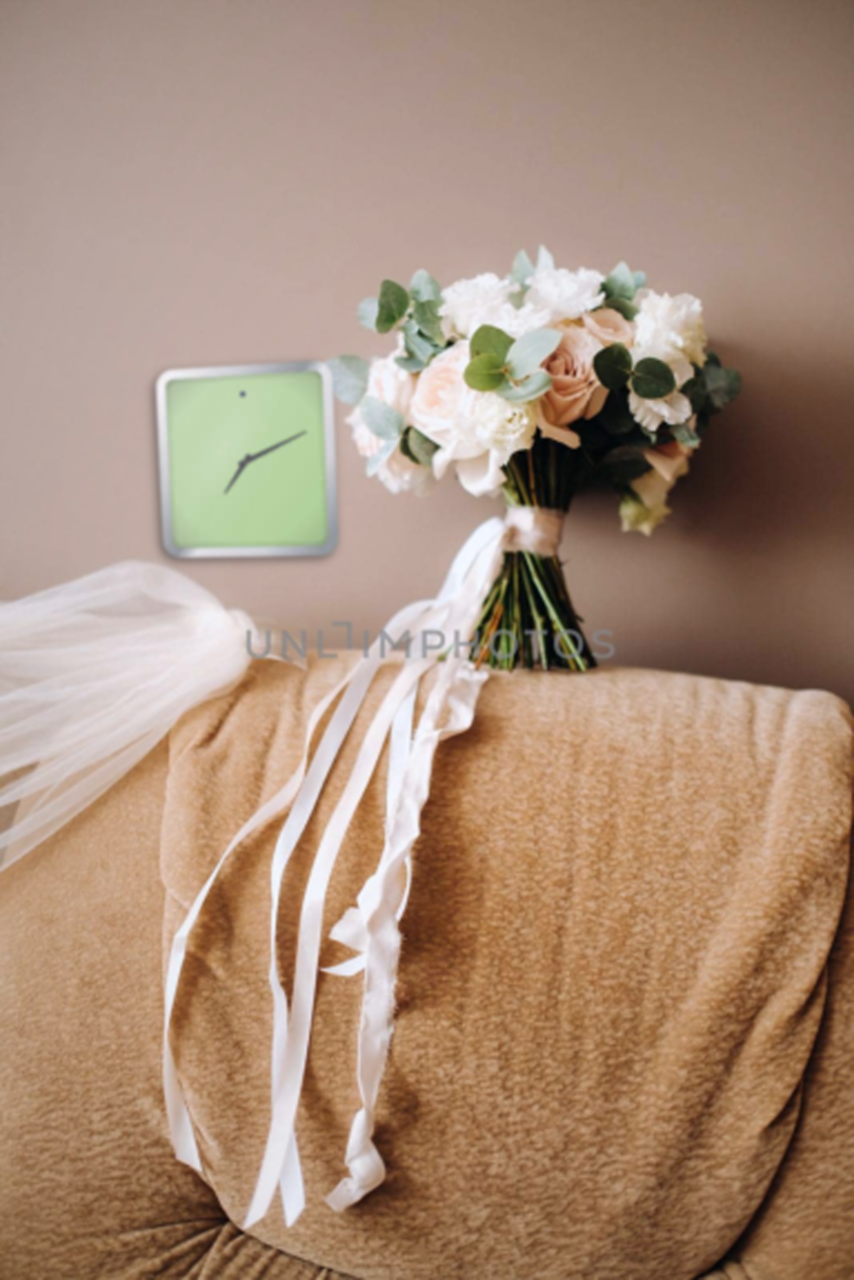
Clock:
7:11
